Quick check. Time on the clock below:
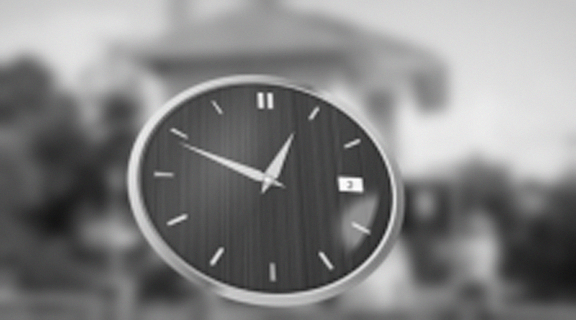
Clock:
12:49
